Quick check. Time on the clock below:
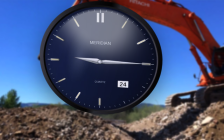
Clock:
9:15
